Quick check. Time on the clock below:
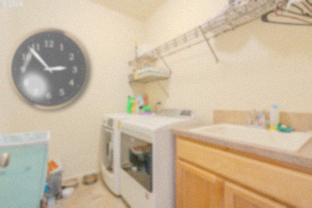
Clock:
2:53
